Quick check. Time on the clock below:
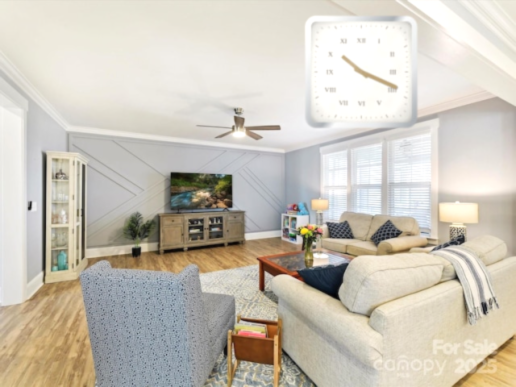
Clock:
10:19
